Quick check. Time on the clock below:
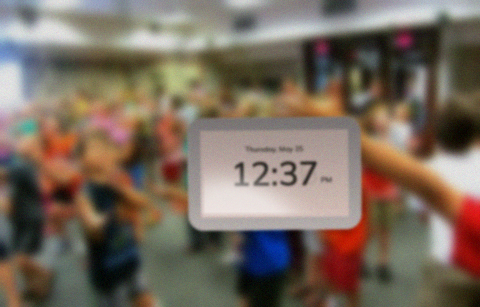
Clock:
12:37
